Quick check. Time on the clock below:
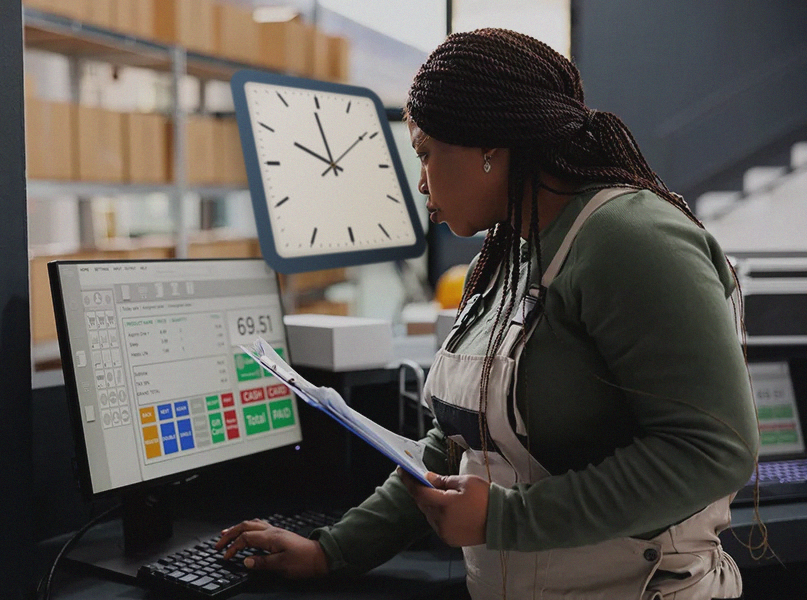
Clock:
9:59:09
